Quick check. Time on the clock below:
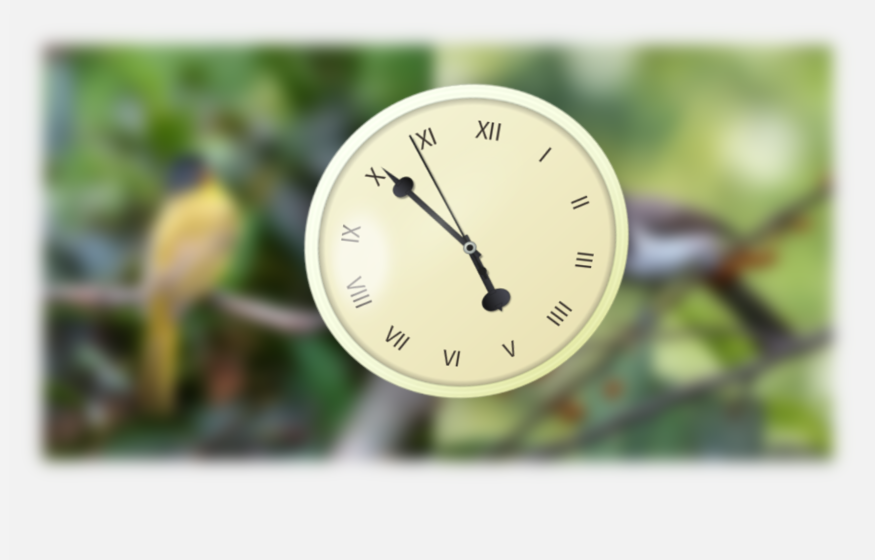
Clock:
4:50:54
